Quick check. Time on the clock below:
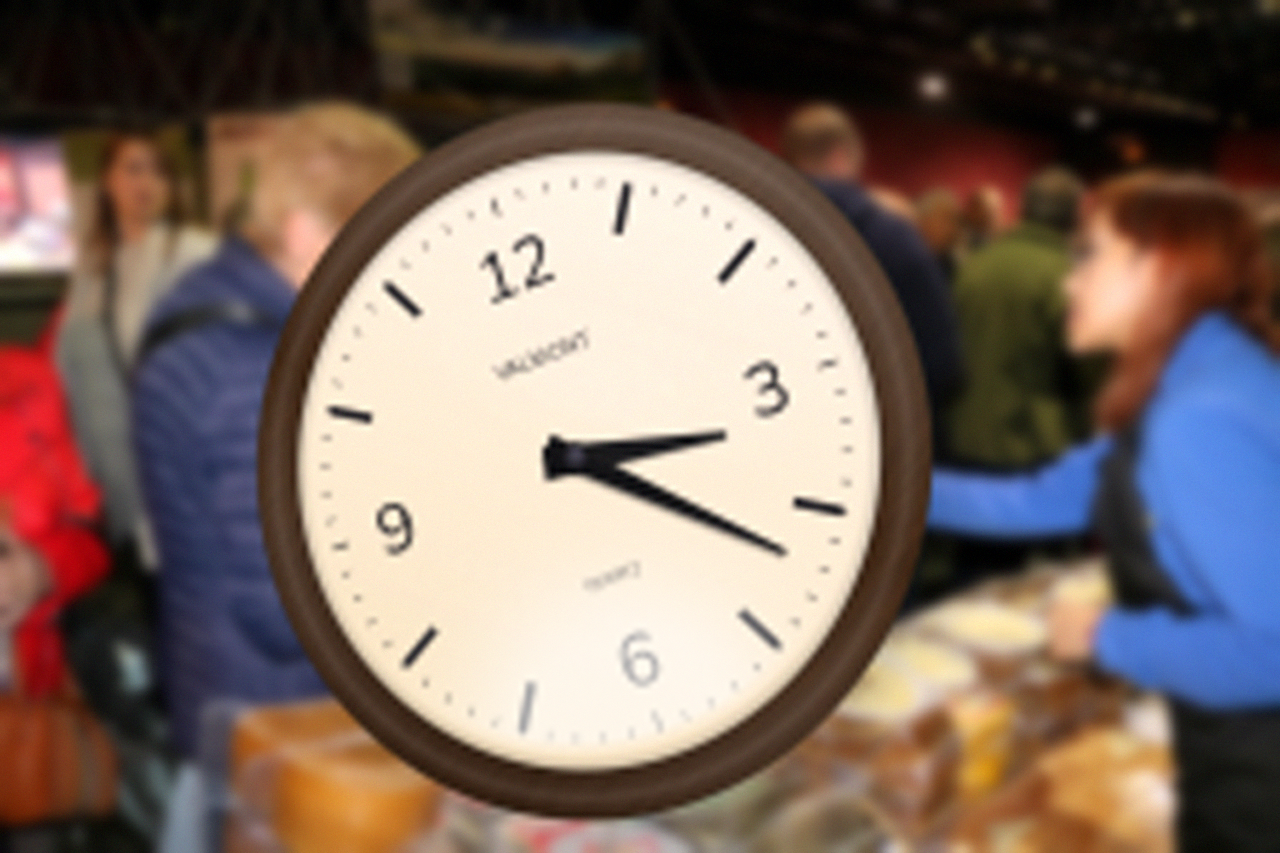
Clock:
3:22
